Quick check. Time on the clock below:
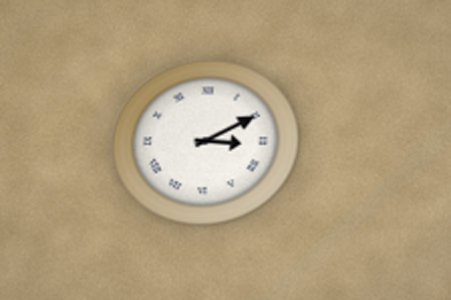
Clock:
3:10
